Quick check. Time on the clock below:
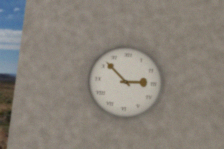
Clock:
2:52
